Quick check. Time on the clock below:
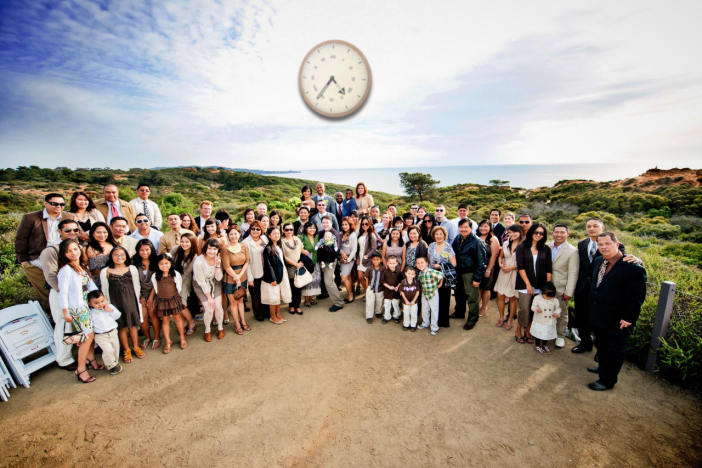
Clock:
4:36
